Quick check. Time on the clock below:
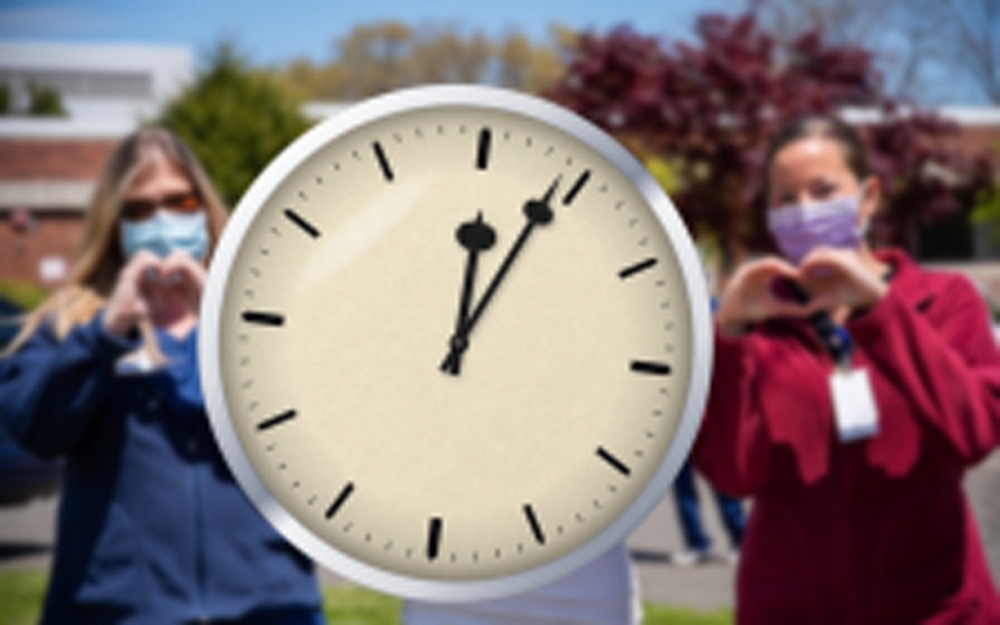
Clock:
12:04
